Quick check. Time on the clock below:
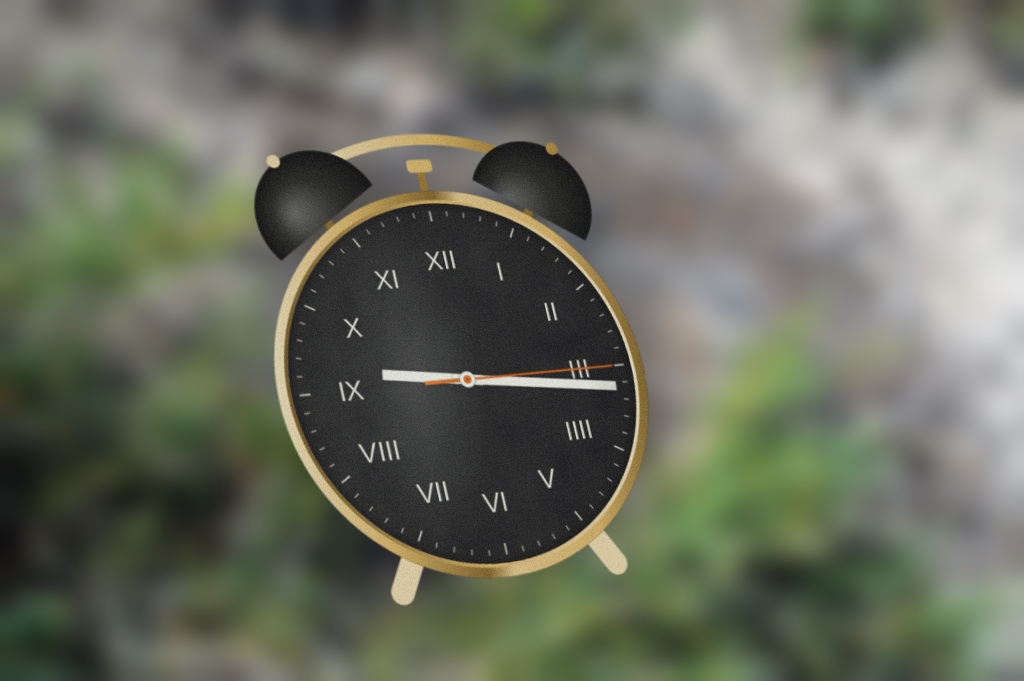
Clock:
9:16:15
